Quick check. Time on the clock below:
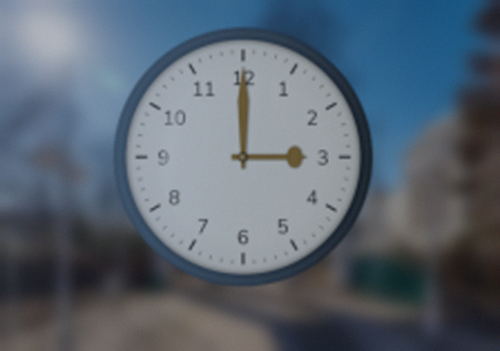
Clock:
3:00
